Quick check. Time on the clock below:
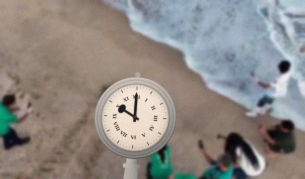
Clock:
10:00
